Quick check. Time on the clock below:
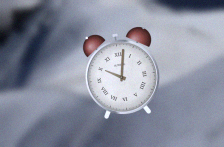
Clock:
10:02
